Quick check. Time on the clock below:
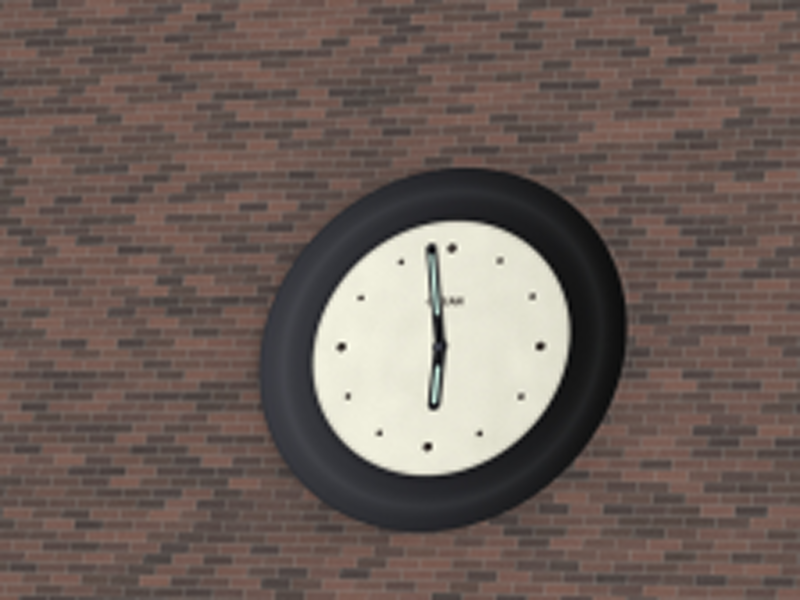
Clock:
5:58
